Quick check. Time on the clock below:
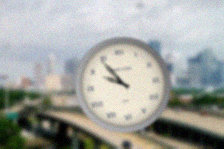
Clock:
9:54
